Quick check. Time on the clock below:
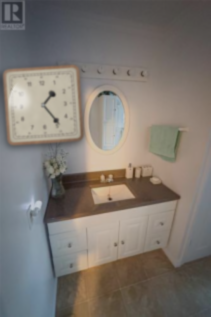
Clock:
1:24
